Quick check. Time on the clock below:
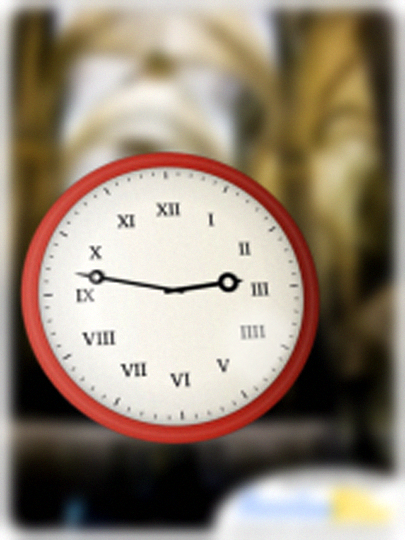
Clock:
2:47
